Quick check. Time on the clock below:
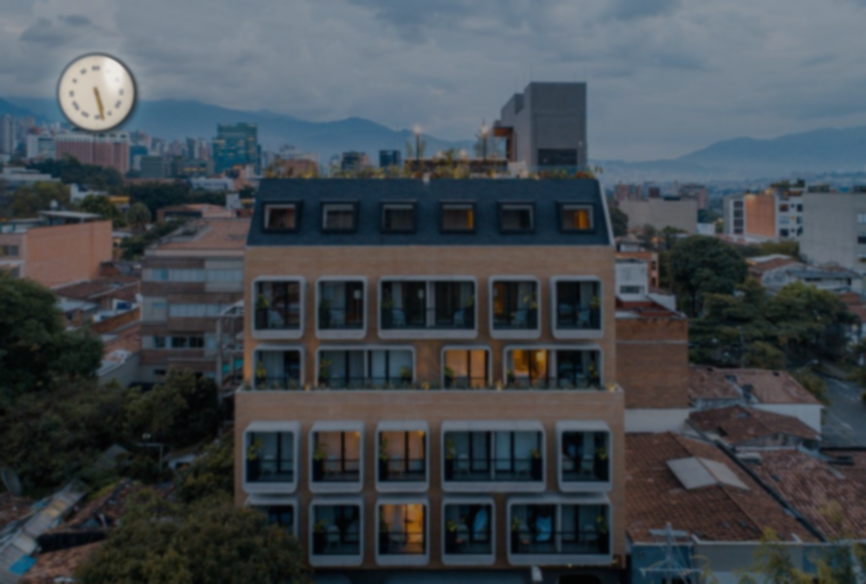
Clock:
5:28
